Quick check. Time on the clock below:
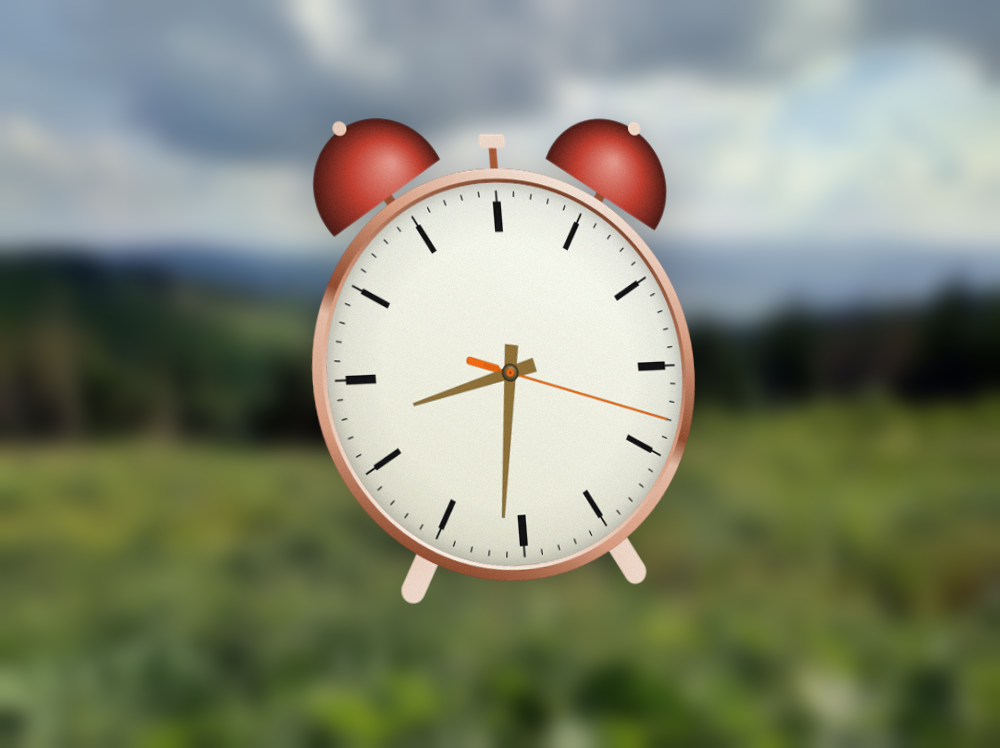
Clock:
8:31:18
